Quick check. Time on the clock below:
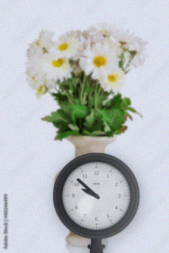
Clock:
9:52
